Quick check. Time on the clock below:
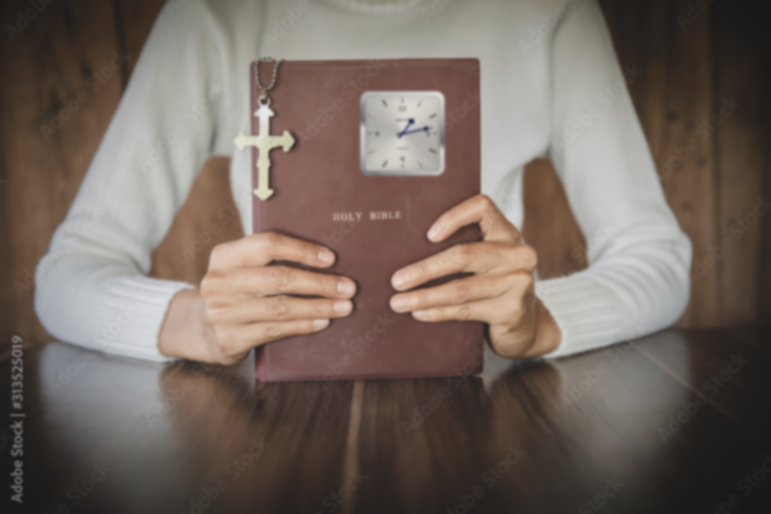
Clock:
1:13
